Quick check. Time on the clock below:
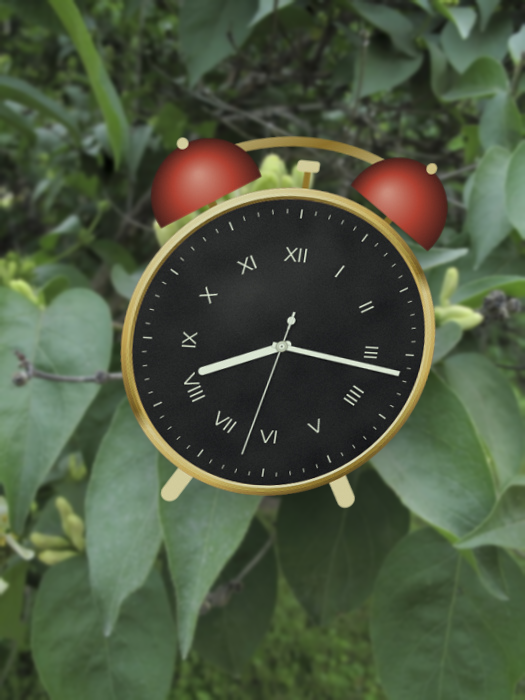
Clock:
8:16:32
